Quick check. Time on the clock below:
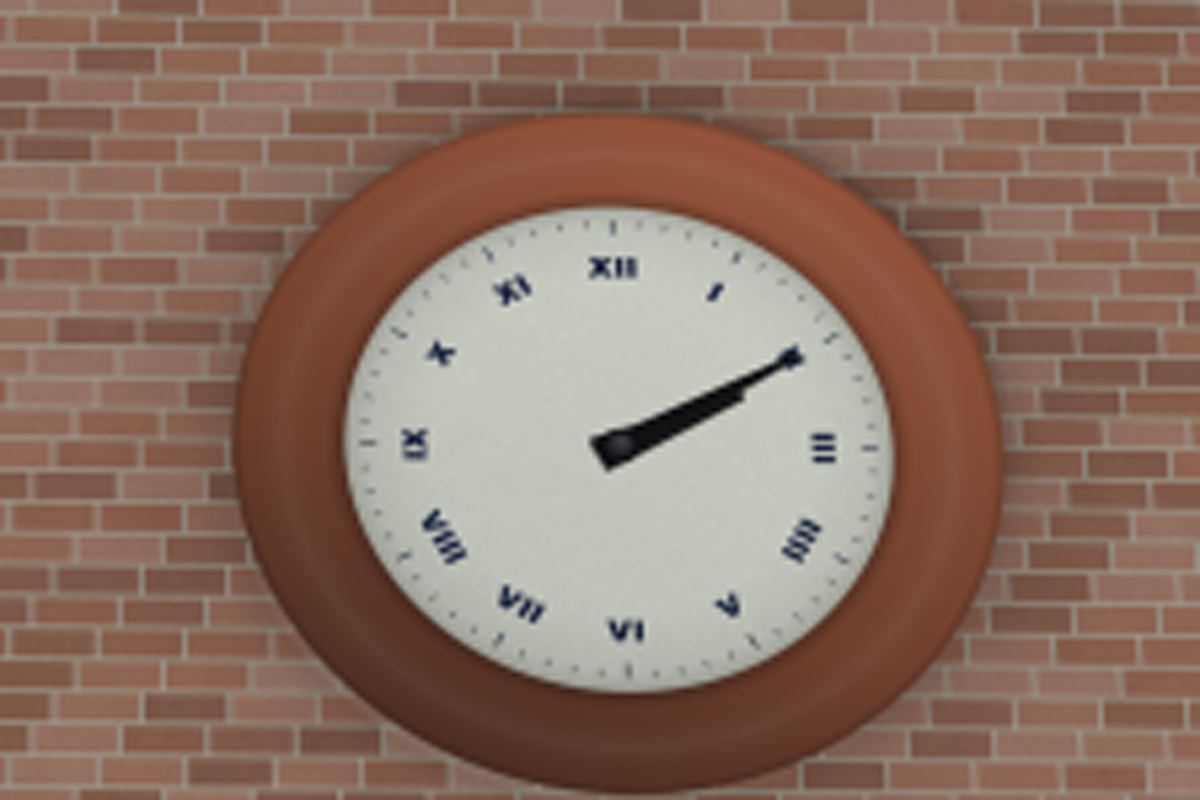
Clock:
2:10
